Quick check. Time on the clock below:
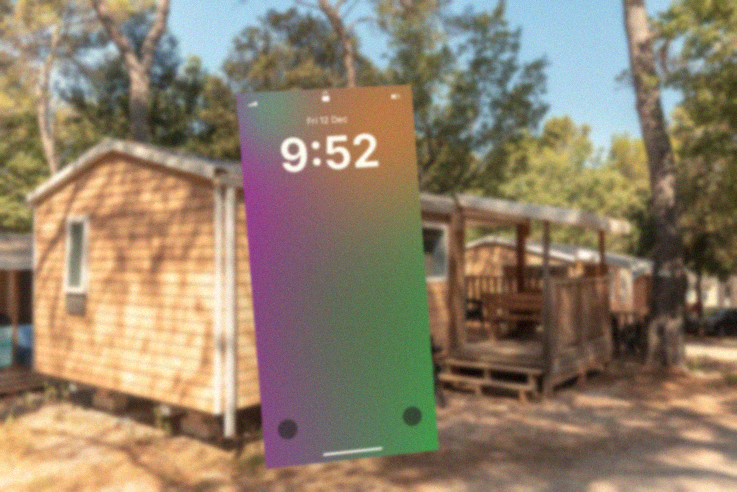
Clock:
9:52
